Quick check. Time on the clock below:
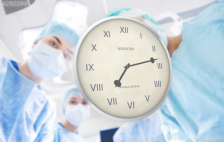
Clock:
7:13
